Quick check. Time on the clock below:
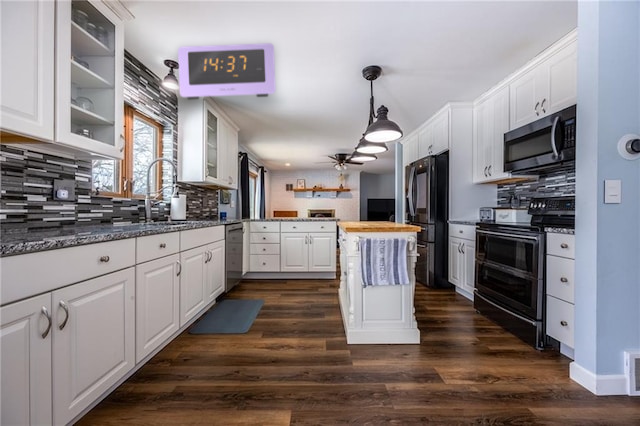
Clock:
14:37
